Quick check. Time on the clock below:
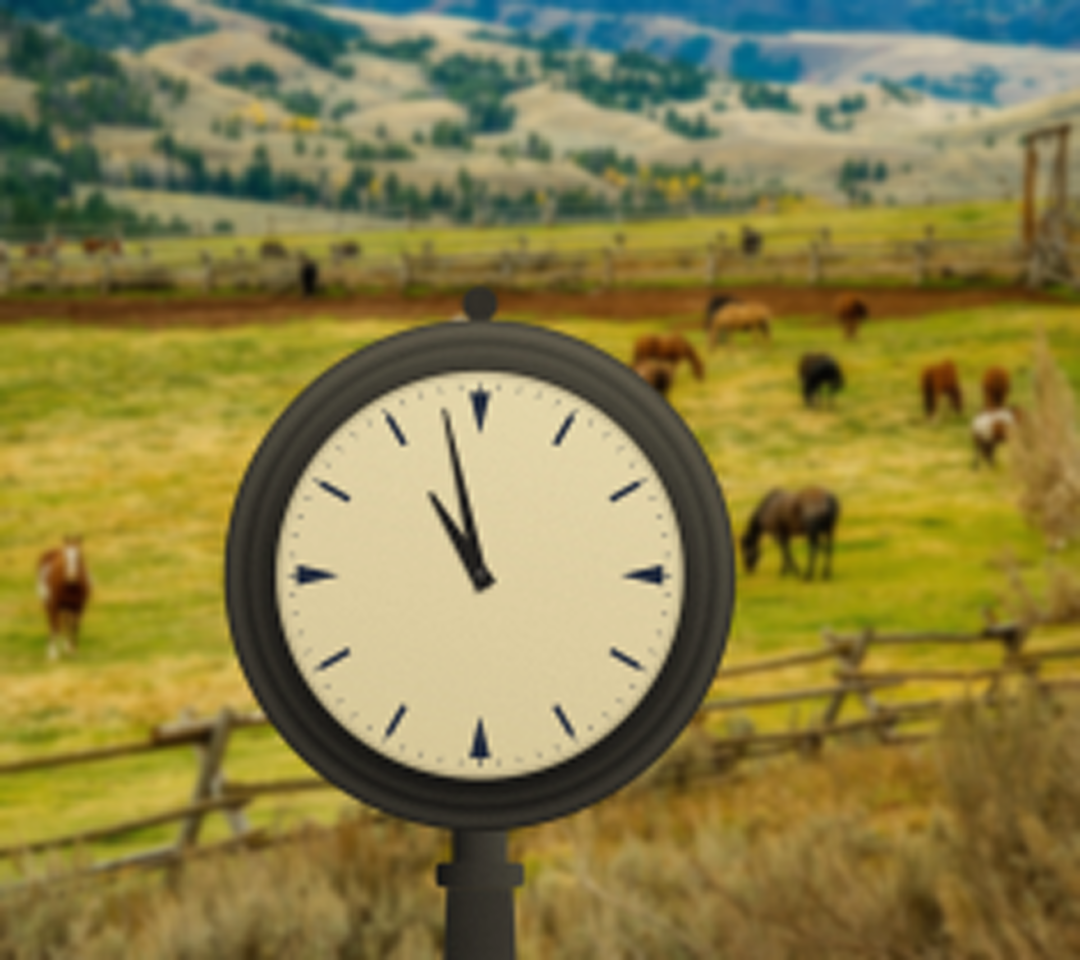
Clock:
10:58
